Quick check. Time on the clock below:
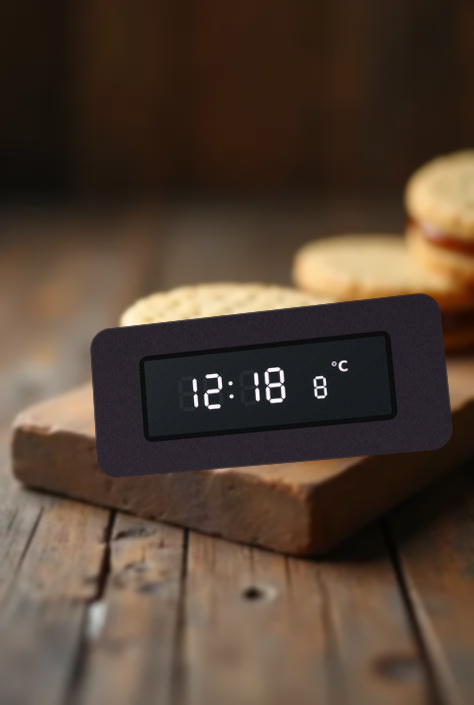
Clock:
12:18
